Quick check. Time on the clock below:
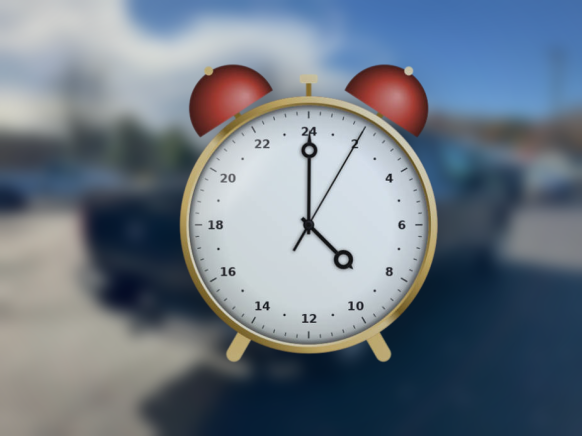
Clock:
9:00:05
